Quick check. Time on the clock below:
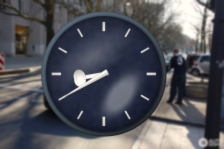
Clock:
8:40
